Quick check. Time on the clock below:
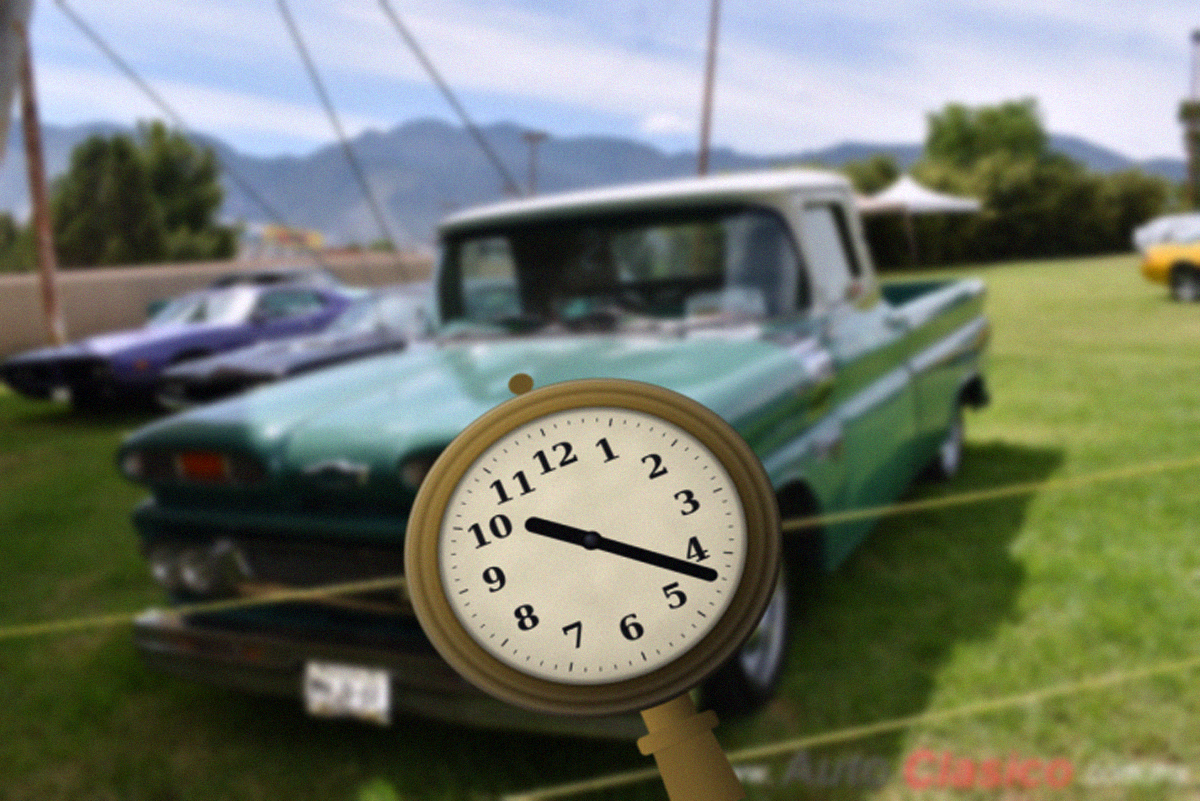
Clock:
10:22
